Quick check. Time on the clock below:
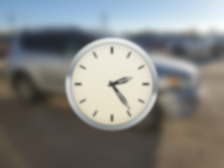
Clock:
2:24
